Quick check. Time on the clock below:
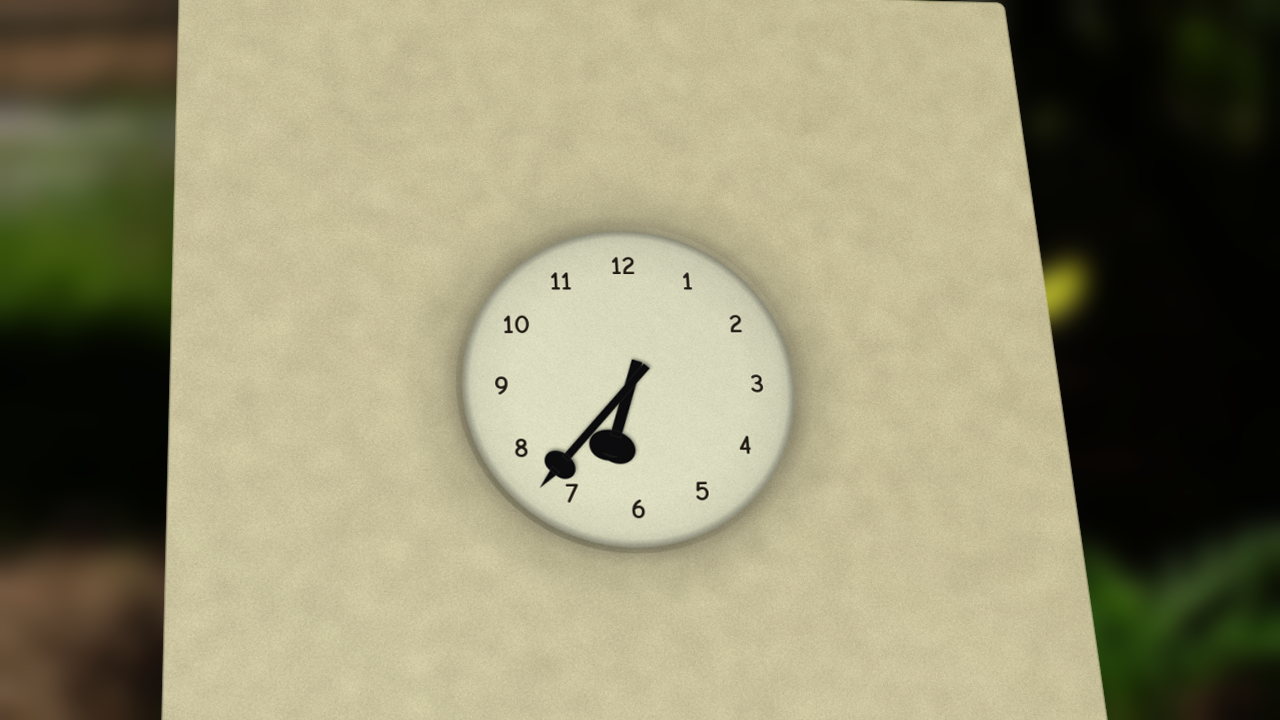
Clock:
6:37
